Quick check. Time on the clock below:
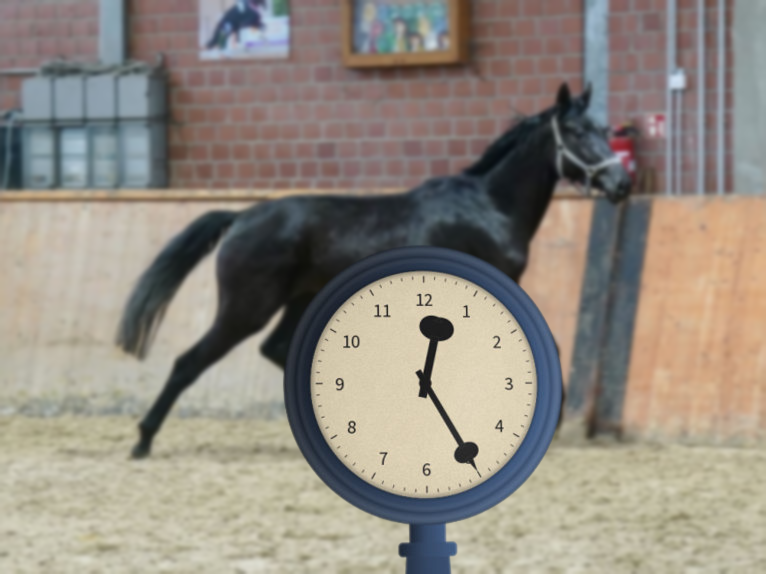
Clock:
12:25
